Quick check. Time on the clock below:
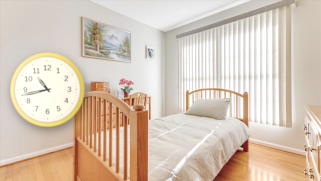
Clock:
10:43
